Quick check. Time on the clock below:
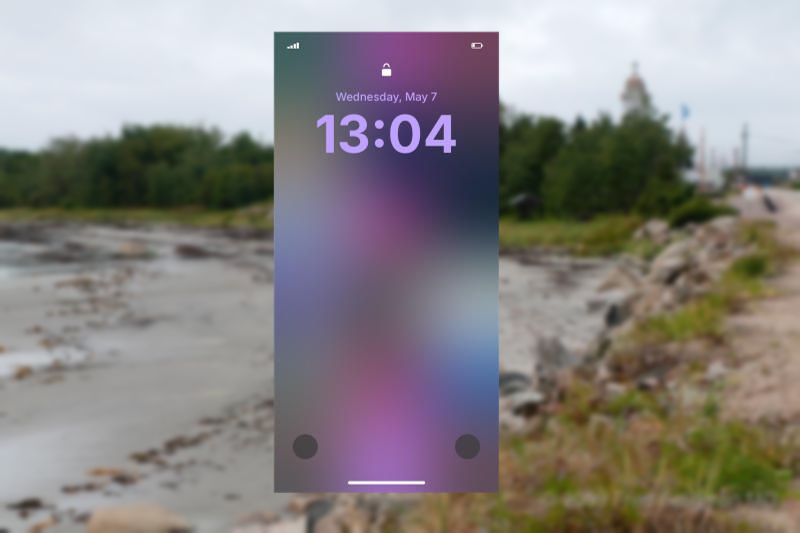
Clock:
13:04
